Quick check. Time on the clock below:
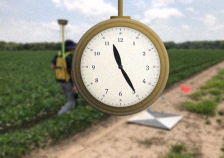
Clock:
11:25
